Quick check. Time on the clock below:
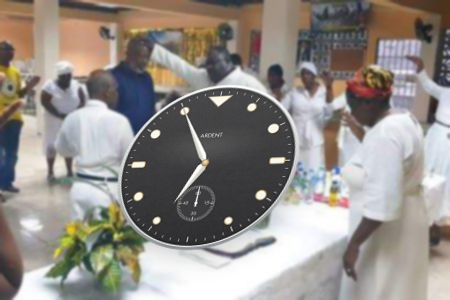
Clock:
6:55
